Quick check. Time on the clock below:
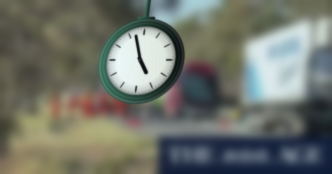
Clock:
4:57
